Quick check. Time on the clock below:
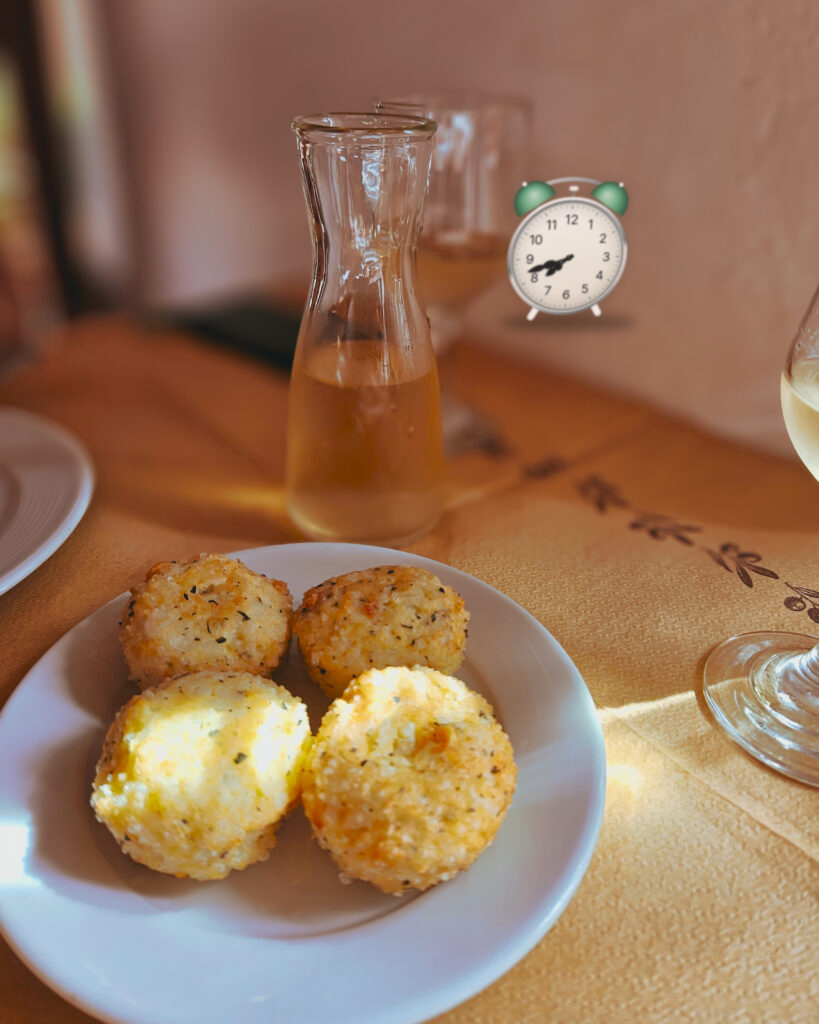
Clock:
7:42
